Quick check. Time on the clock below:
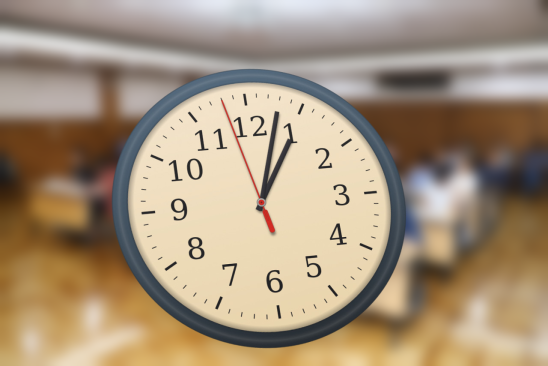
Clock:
1:02:58
